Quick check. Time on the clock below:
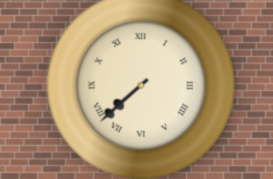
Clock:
7:38
